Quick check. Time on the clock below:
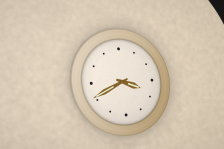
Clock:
3:41
